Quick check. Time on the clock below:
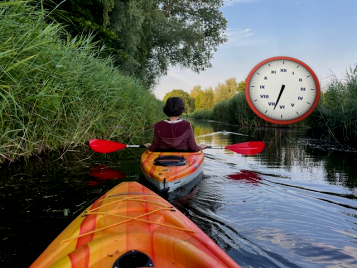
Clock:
6:33
